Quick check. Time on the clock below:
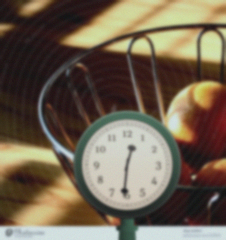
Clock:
12:31
